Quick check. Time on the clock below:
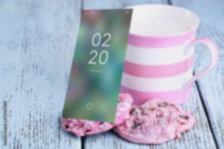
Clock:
2:20
